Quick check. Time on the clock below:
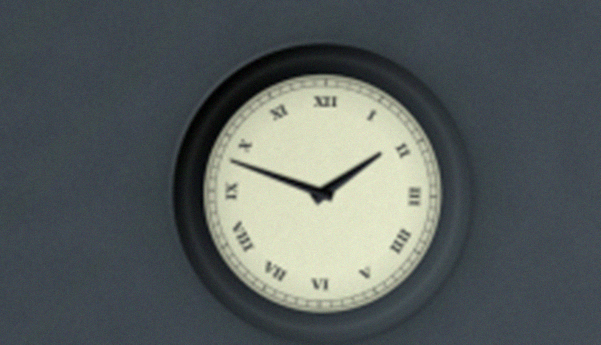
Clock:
1:48
